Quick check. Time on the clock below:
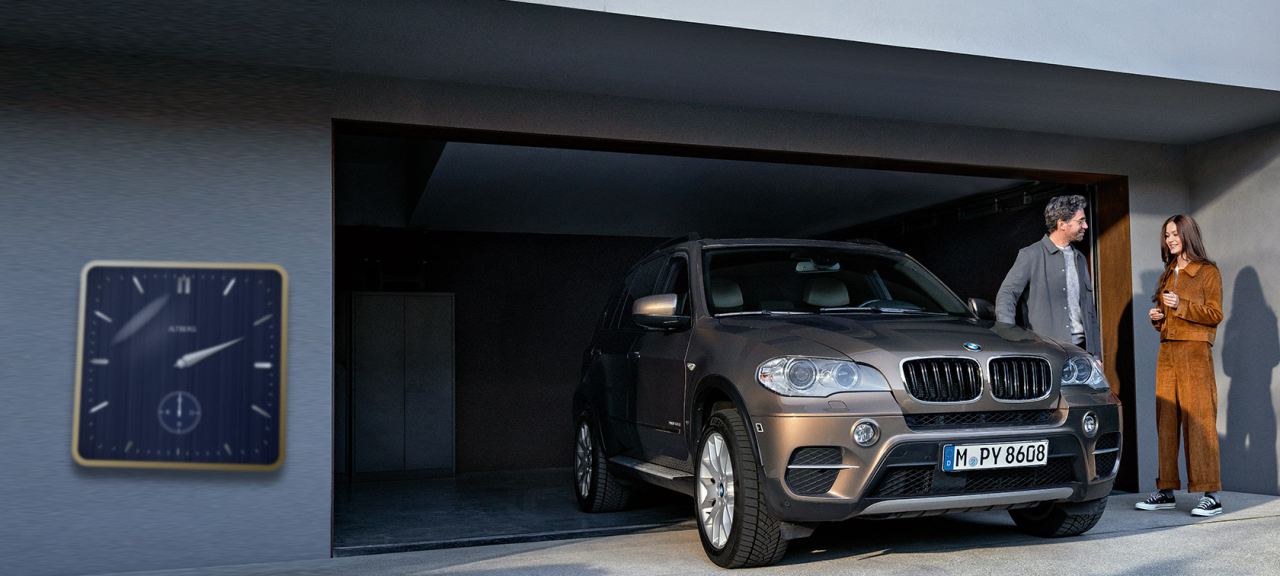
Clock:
2:11
